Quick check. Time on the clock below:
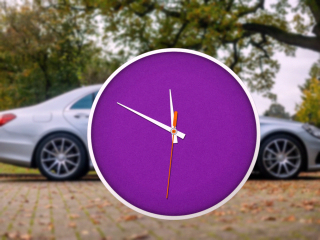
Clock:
11:49:31
